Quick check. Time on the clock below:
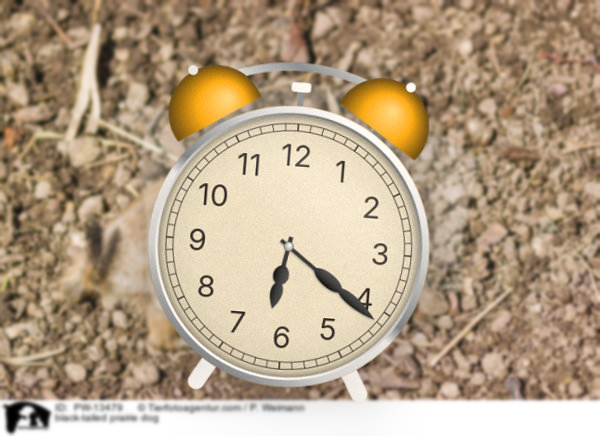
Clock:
6:21
